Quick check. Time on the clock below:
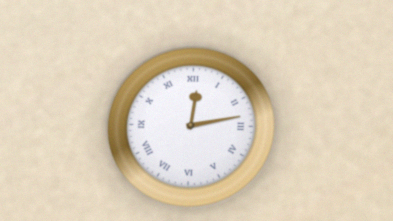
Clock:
12:13
